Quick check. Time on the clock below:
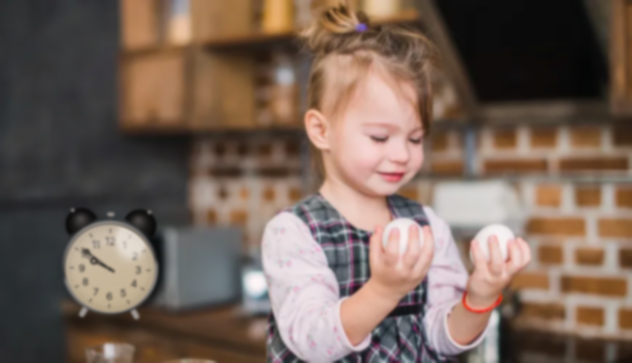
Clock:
9:51
